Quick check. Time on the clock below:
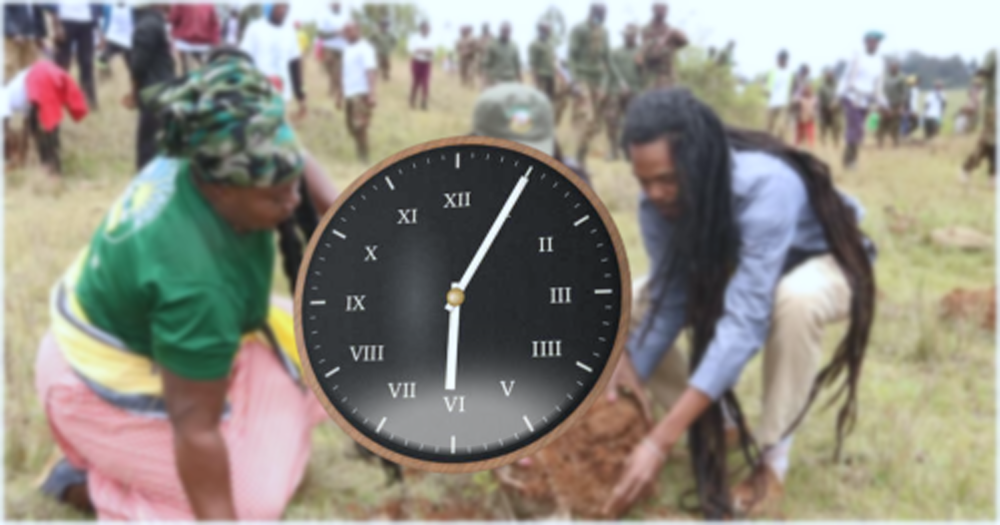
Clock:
6:05
